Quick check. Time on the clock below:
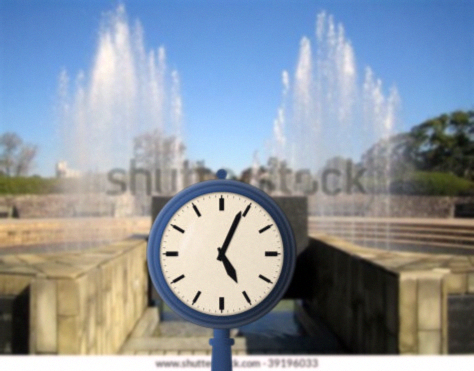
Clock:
5:04
